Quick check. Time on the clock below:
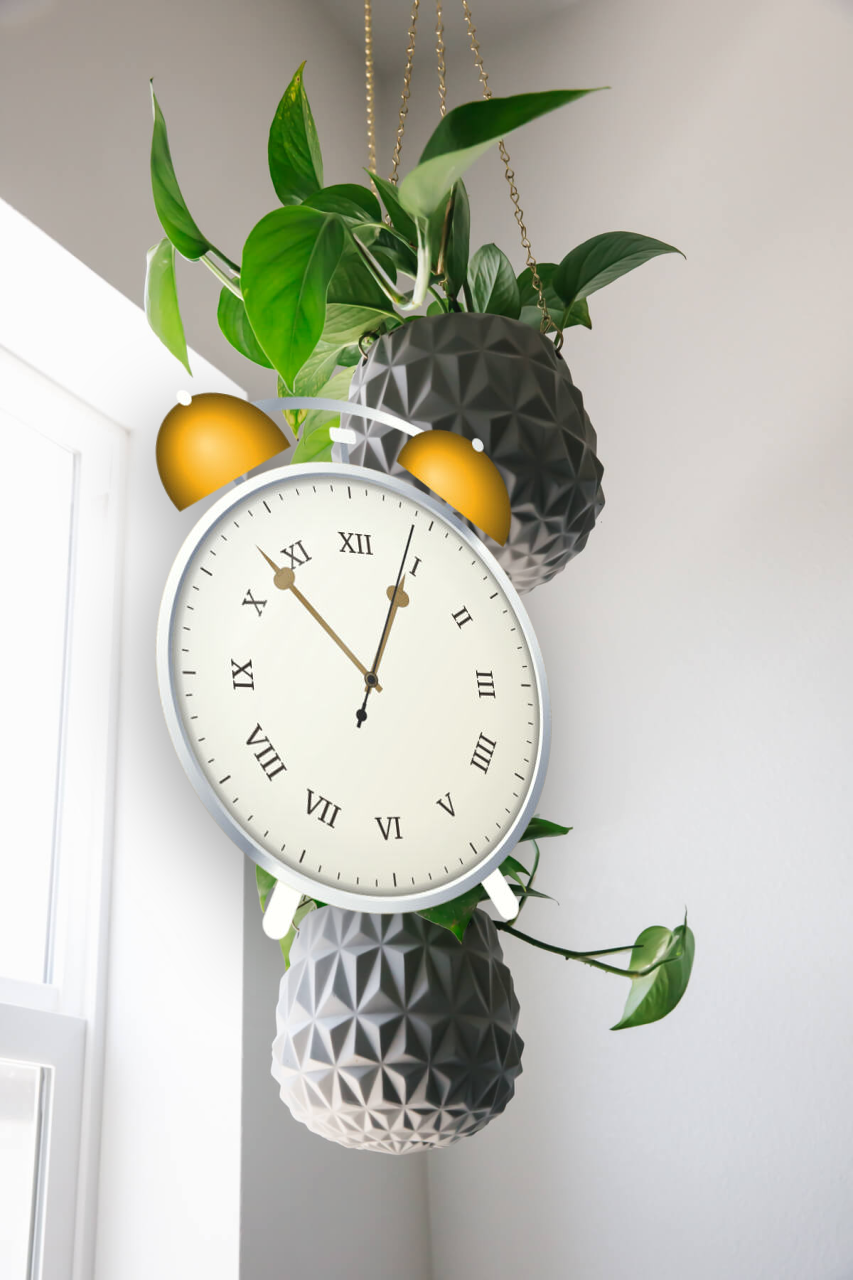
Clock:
12:53:04
